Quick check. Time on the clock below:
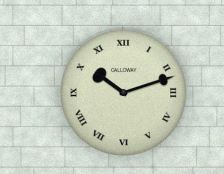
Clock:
10:12
